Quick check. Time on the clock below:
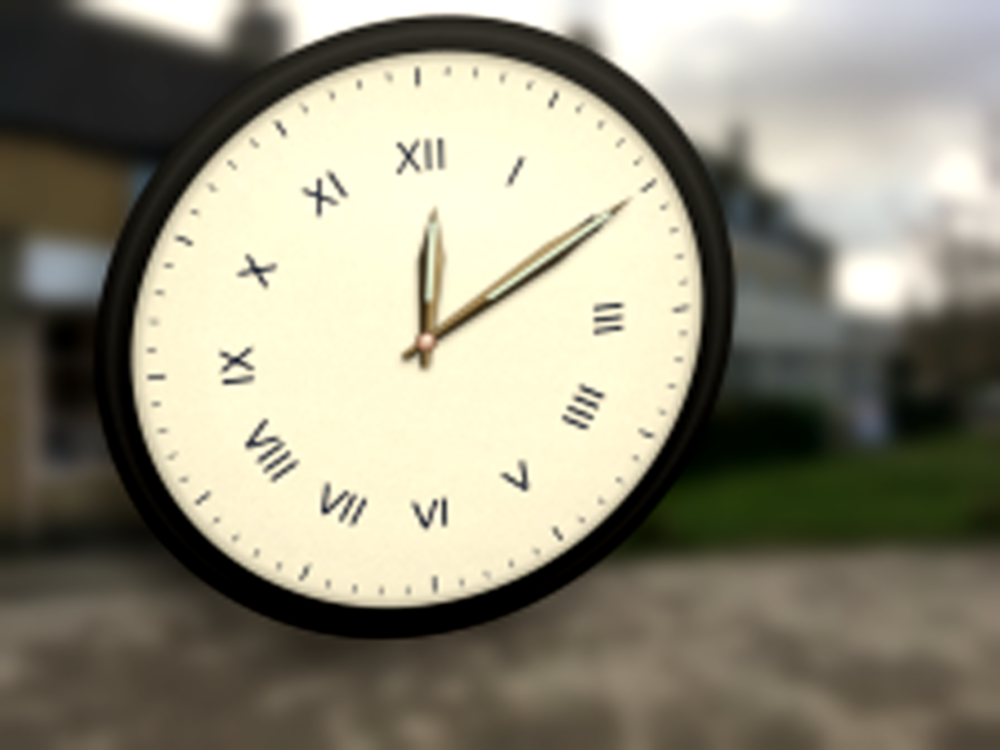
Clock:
12:10
